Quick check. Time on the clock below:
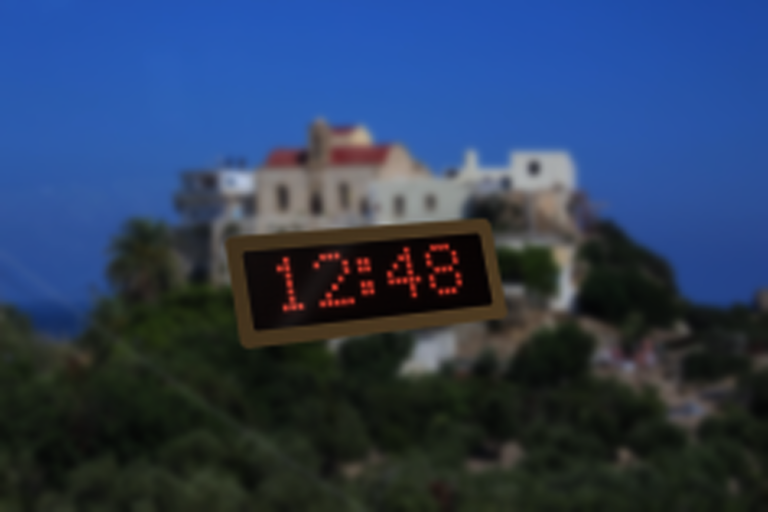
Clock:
12:48
